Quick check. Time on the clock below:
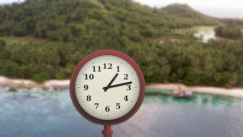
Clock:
1:13
